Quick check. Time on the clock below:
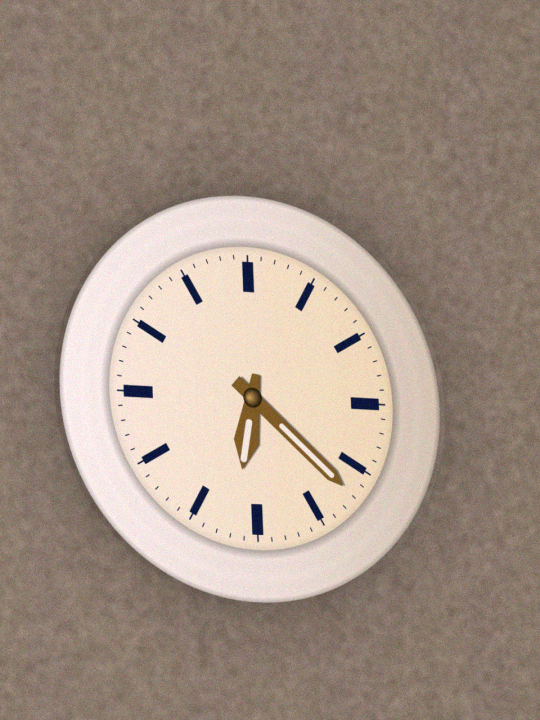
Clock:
6:22
